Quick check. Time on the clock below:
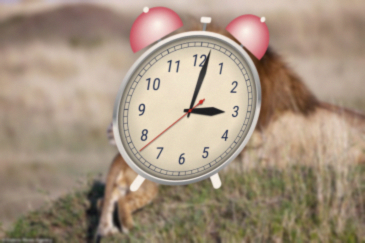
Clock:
3:01:38
